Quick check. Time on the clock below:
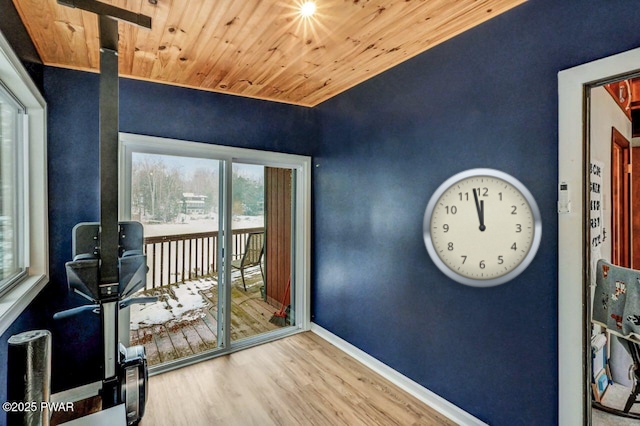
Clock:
11:58
